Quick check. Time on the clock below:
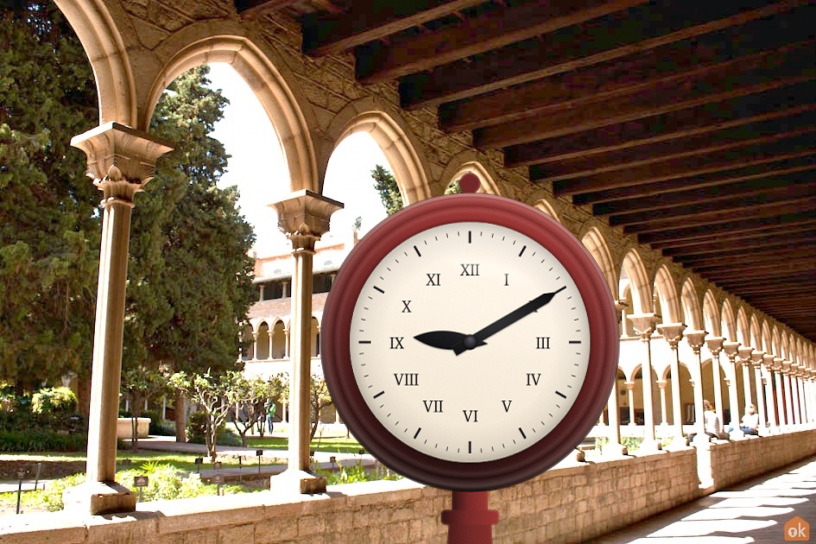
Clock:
9:10
